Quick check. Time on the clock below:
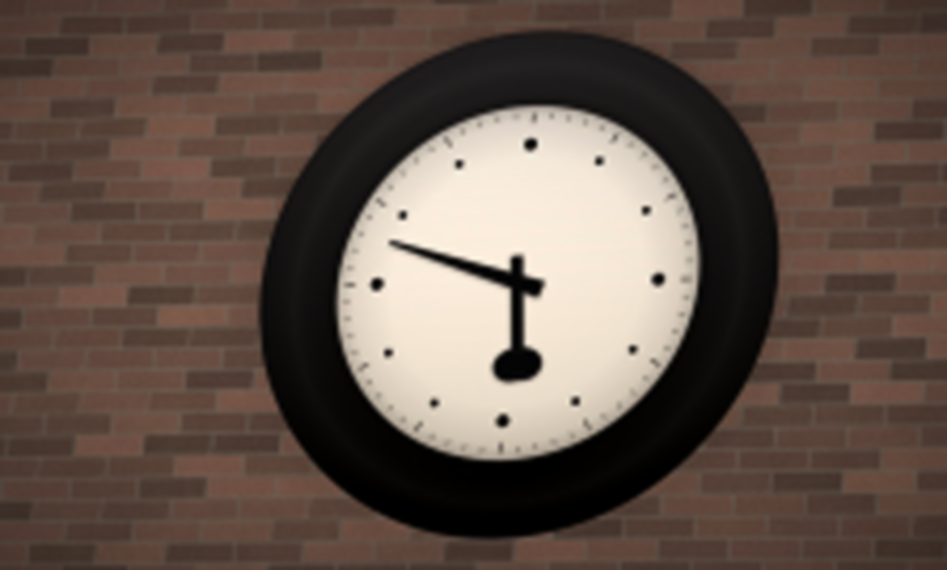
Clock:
5:48
